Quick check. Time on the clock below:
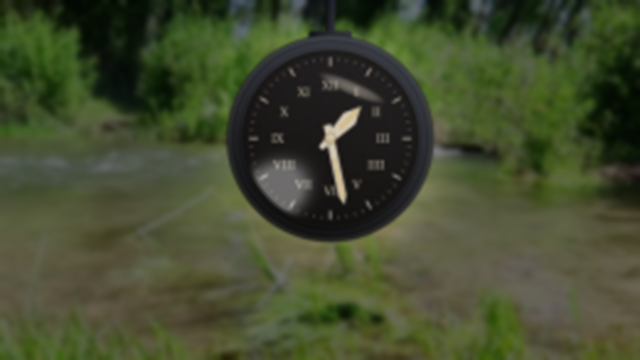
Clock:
1:28
